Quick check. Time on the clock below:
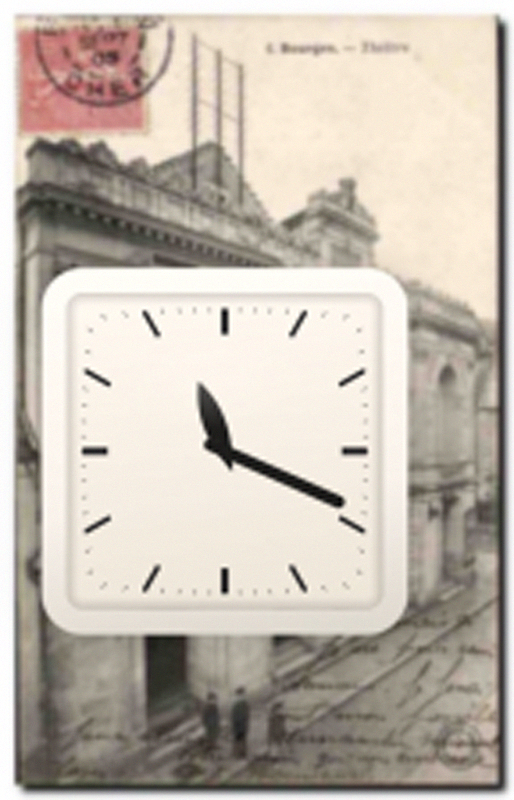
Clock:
11:19
